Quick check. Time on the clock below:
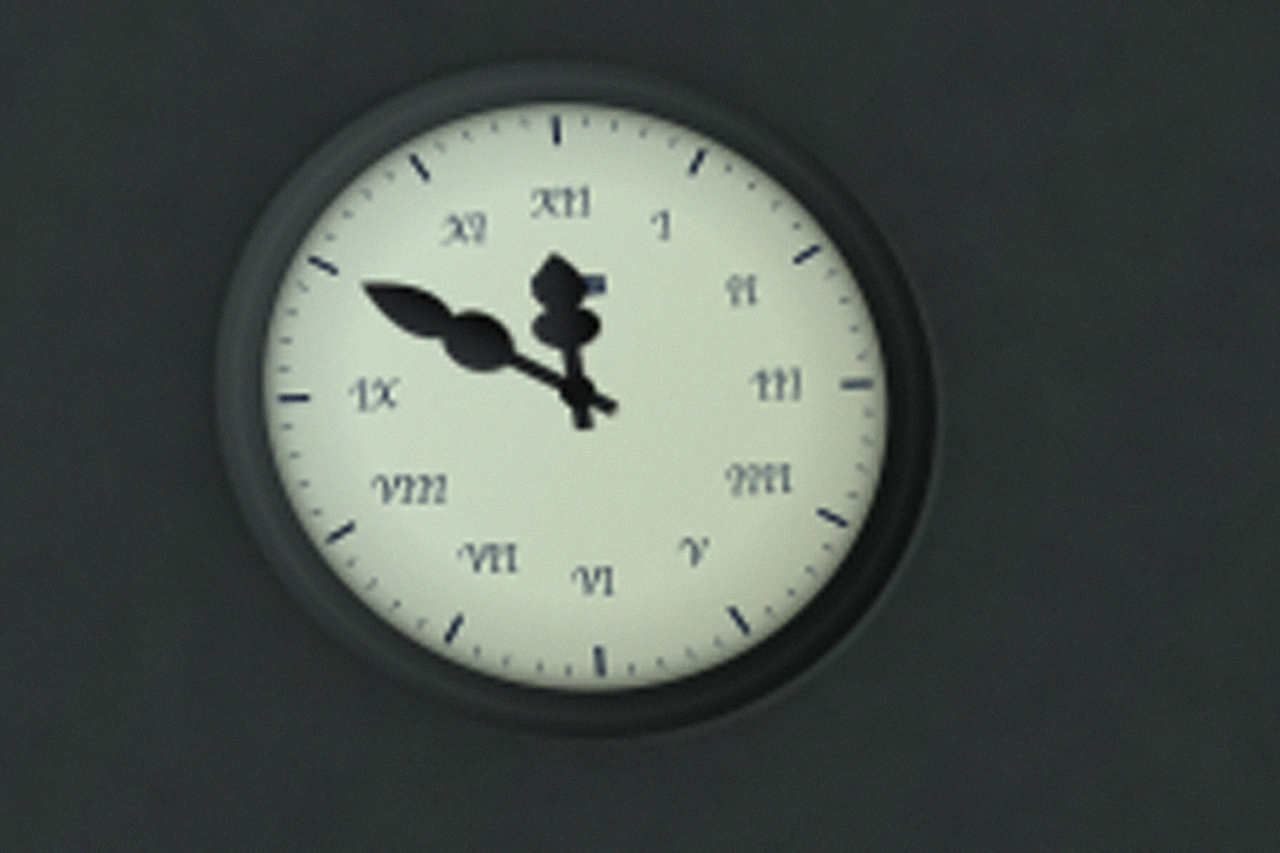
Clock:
11:50
